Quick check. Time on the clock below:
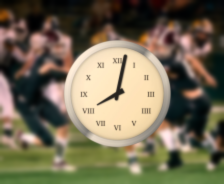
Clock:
8:02
